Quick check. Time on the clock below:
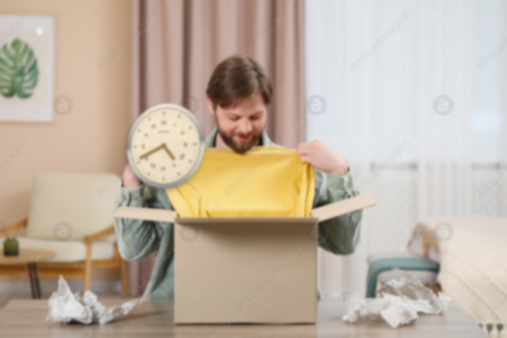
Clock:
4:41
